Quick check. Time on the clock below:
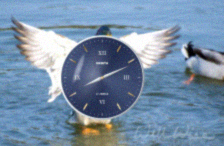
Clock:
8:11
